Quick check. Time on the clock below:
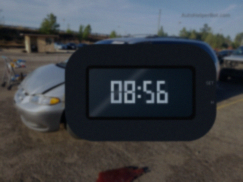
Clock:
8:56
